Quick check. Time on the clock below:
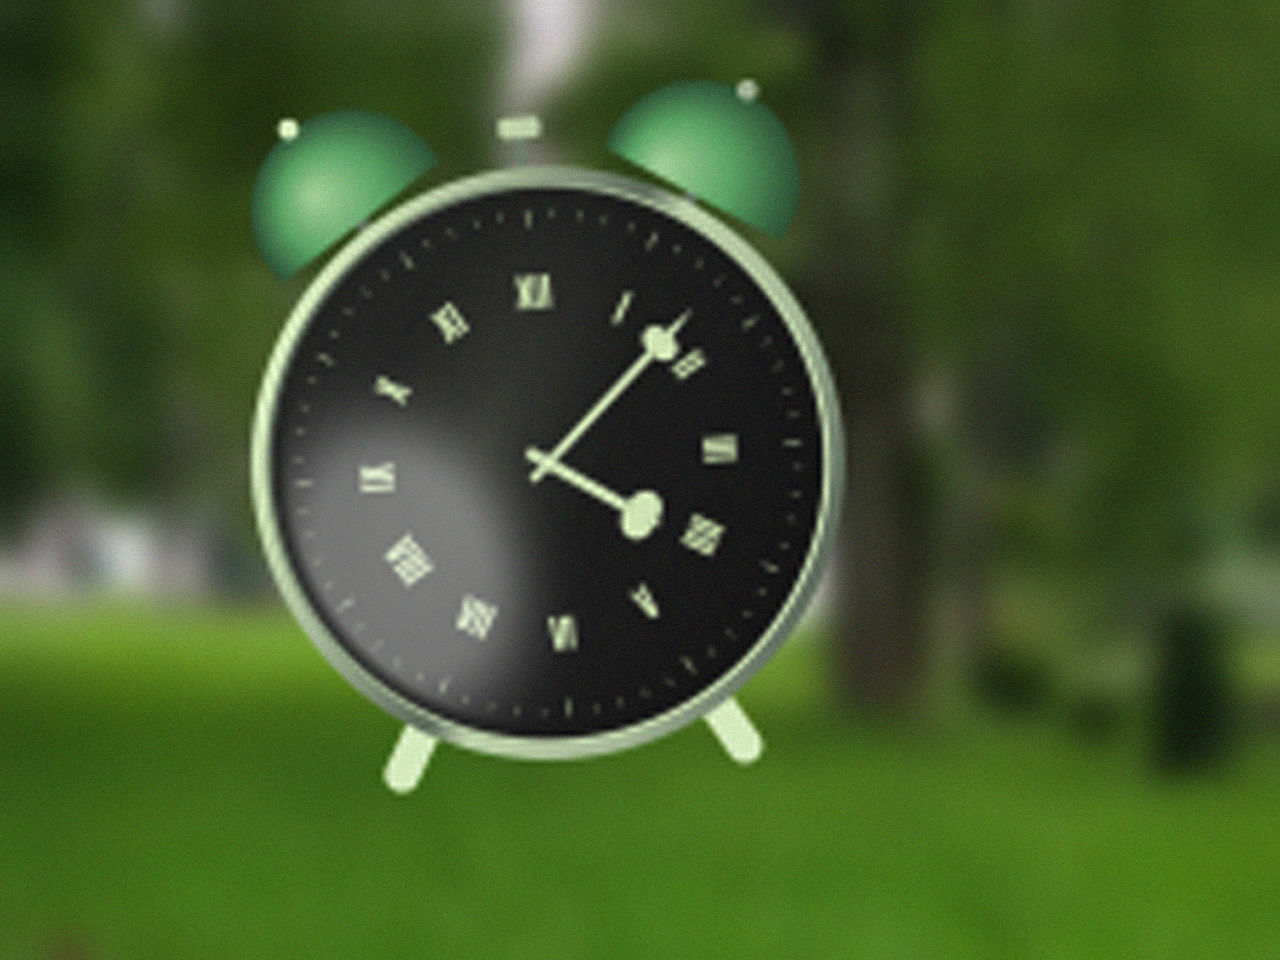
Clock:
4:08
